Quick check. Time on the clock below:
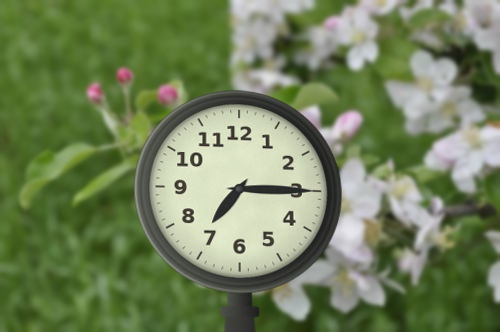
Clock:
7:15
